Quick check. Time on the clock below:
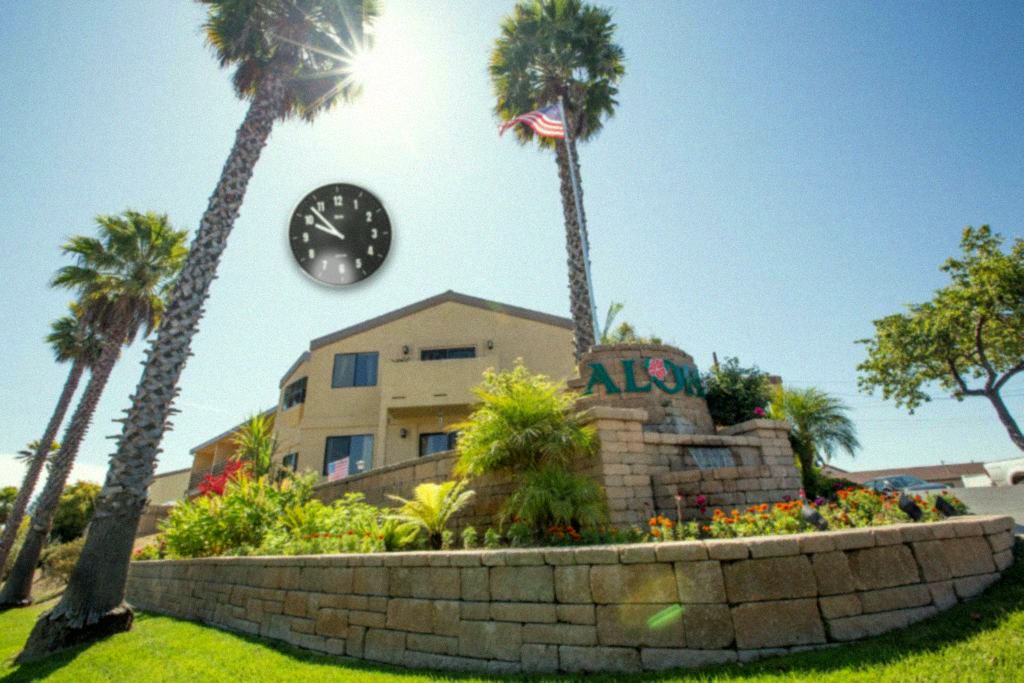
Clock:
9:53
